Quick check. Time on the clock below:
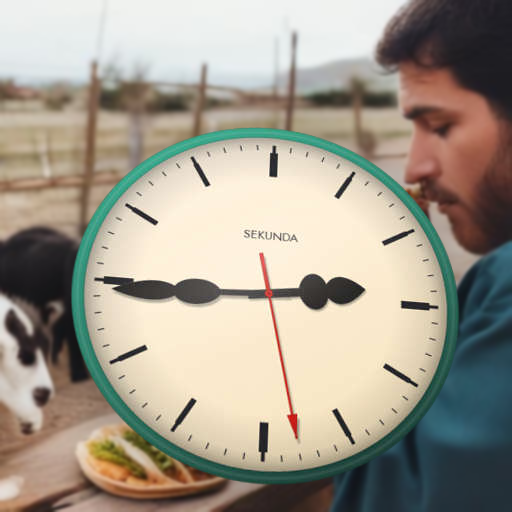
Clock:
2:44:28
